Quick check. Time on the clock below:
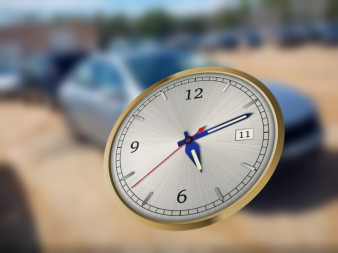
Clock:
5:11:38
